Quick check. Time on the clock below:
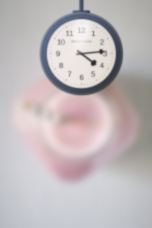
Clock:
4:14
